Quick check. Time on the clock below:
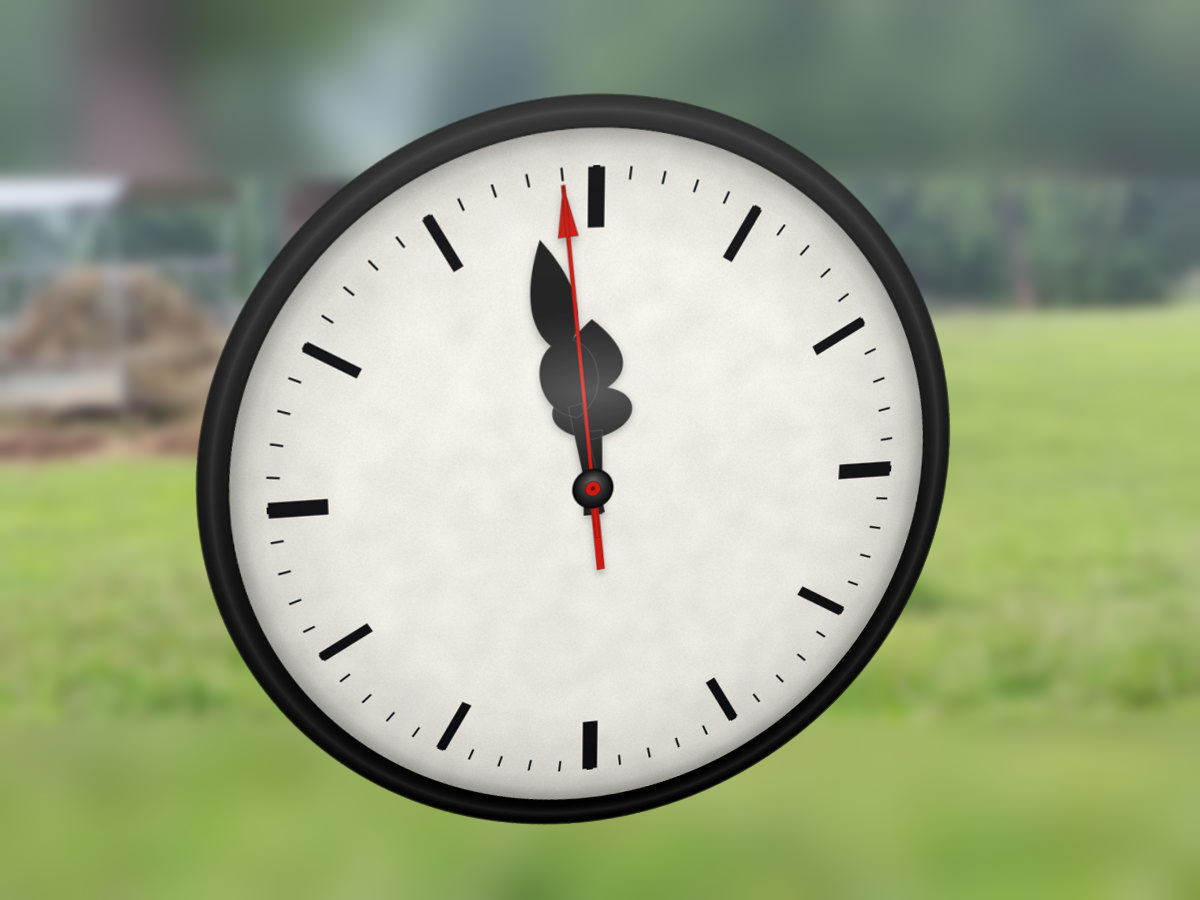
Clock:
11:57:59
